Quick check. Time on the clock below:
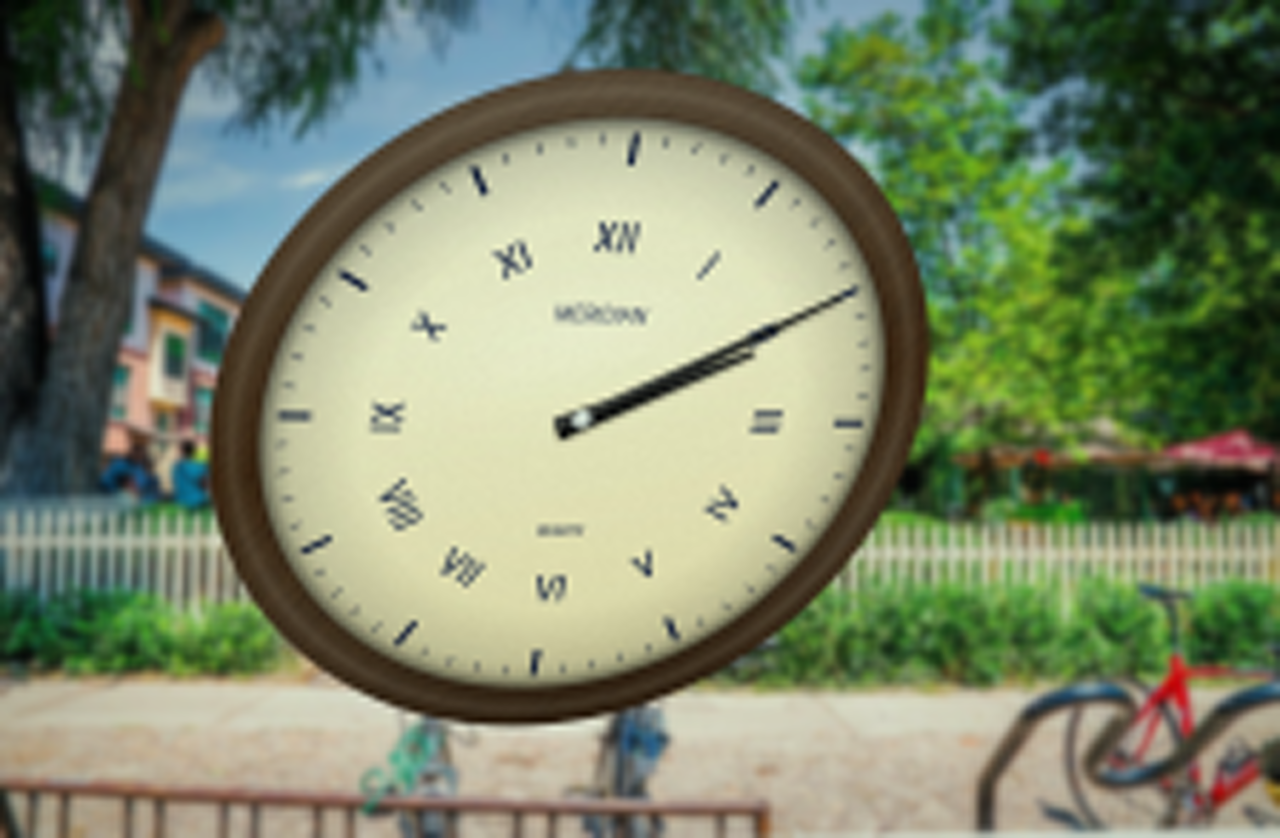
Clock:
2:10
